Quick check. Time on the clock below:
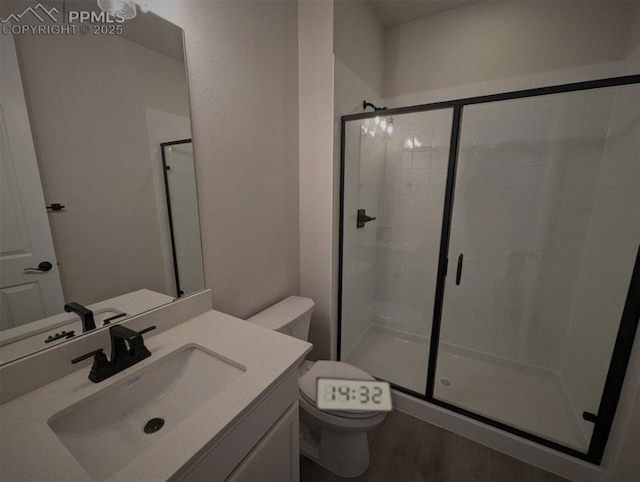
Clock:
14:32
